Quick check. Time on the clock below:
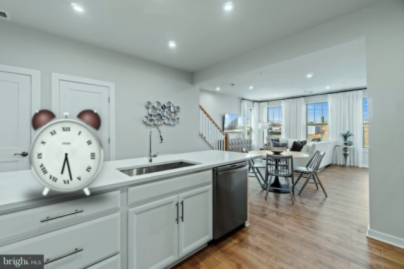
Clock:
6:28
